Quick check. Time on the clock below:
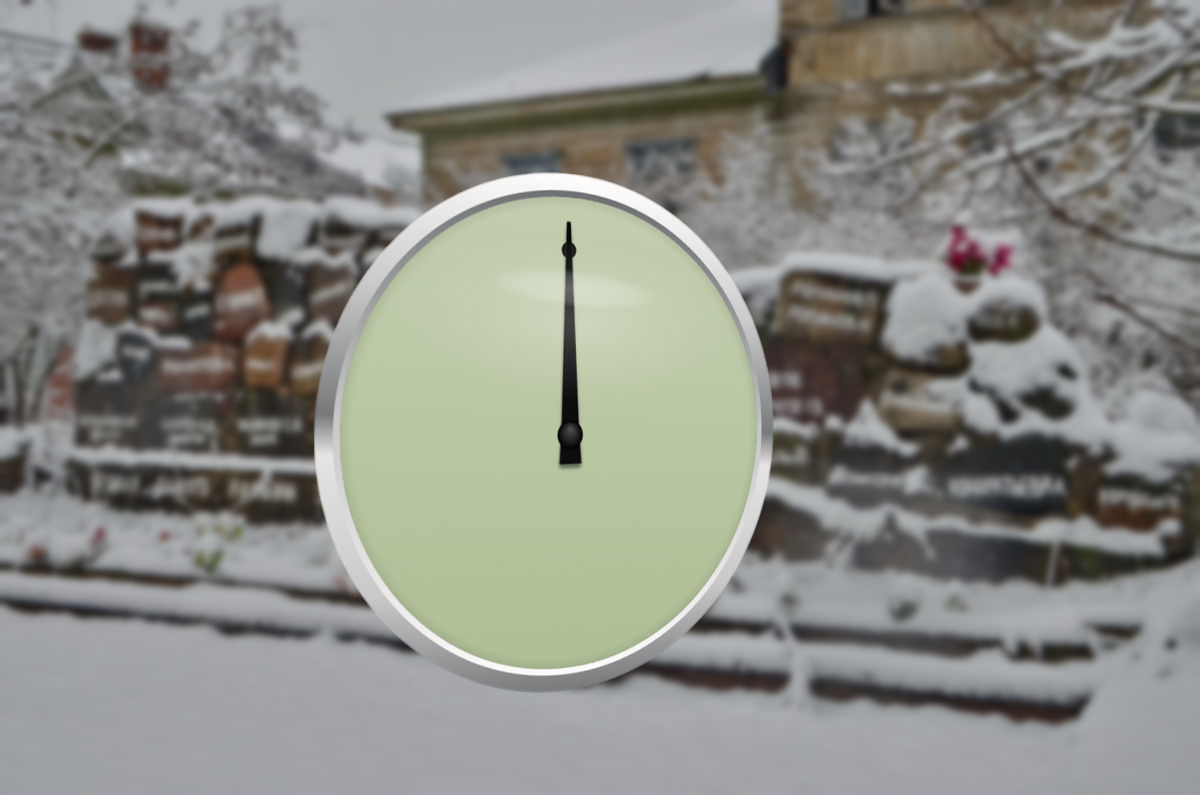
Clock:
12:00
